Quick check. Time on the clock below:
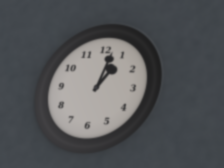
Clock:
1:02
